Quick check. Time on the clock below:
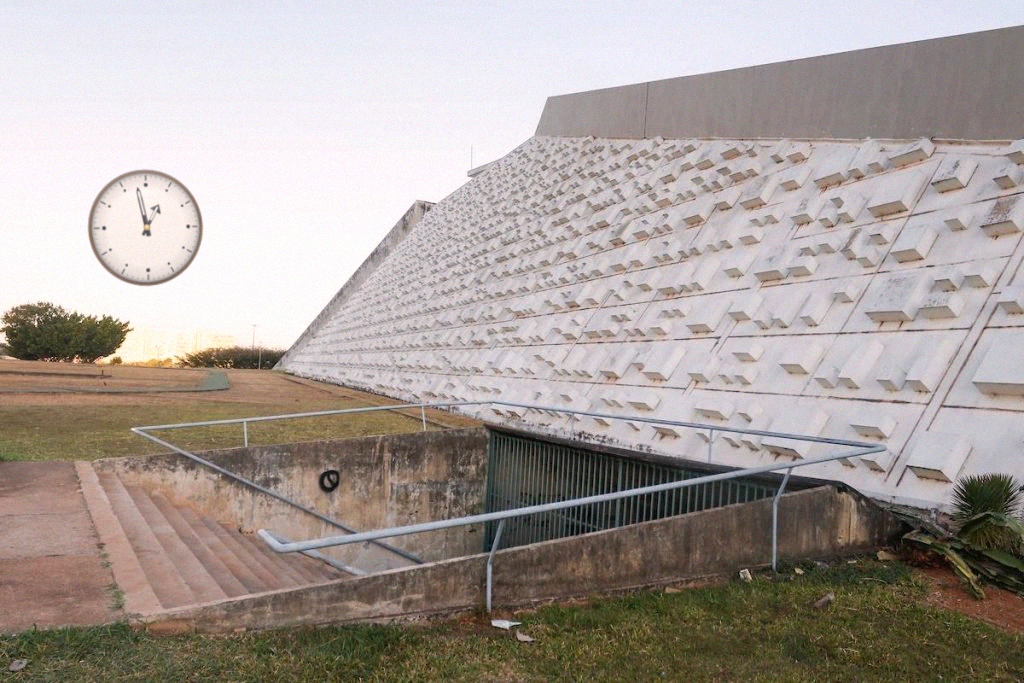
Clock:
12:58
